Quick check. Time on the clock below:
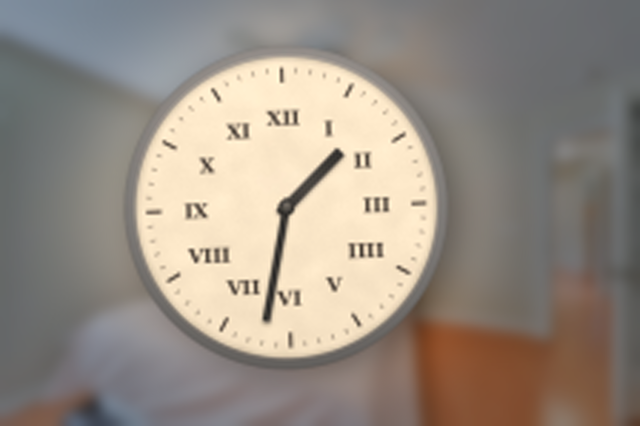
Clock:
1:32
